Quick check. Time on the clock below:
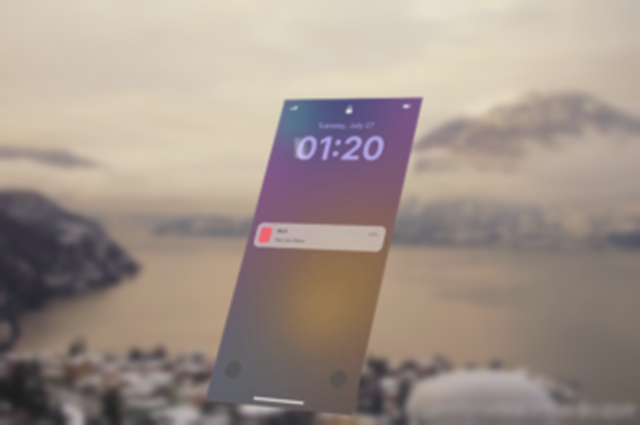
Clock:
1:20
